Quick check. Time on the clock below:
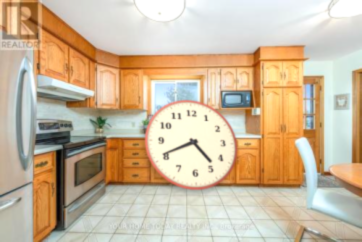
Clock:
4:41
